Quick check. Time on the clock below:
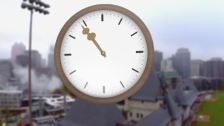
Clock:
10:54
